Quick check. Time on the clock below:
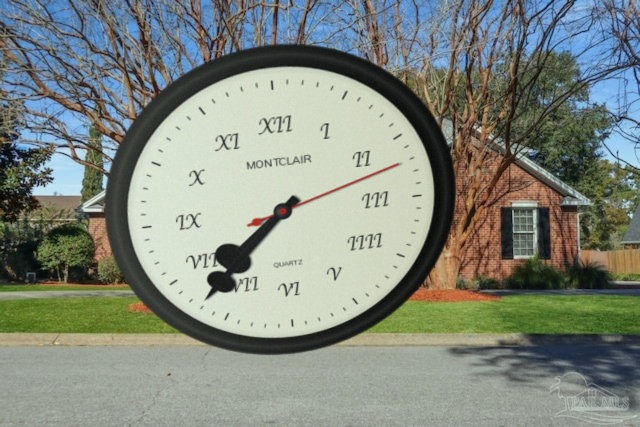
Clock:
7:37:12
